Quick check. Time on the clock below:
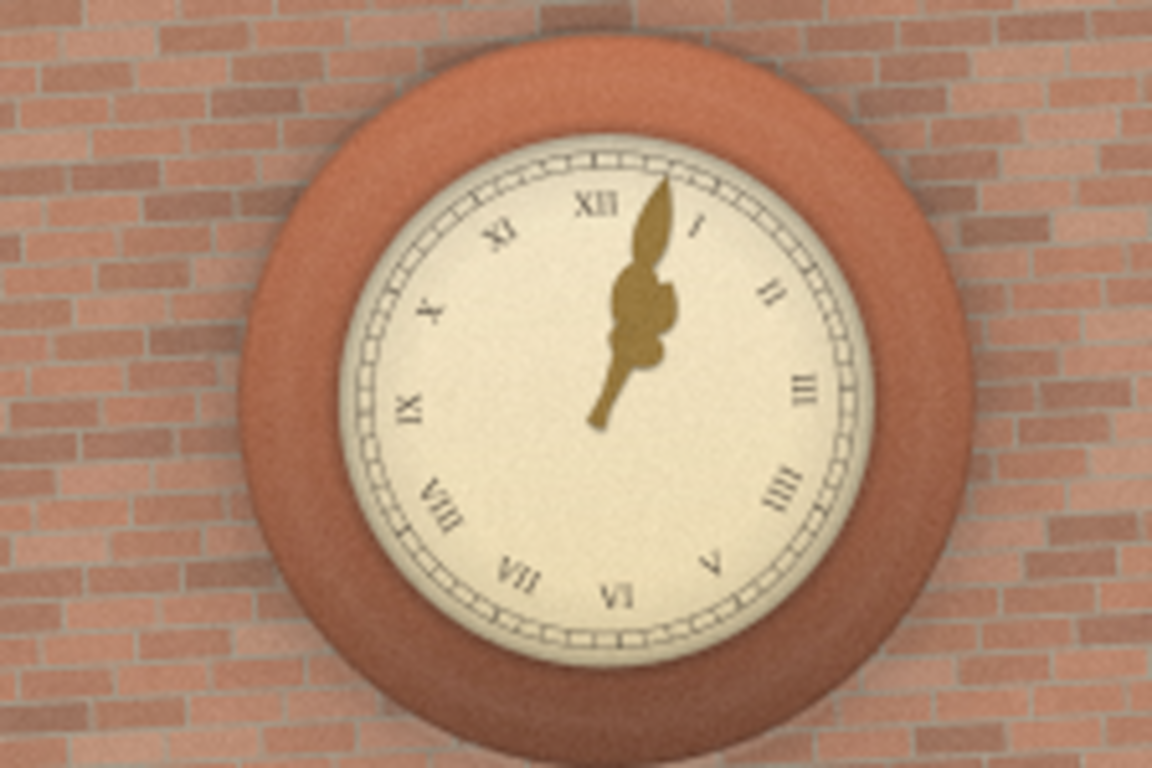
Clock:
1:03
